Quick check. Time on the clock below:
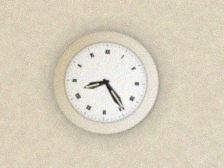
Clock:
8:24
